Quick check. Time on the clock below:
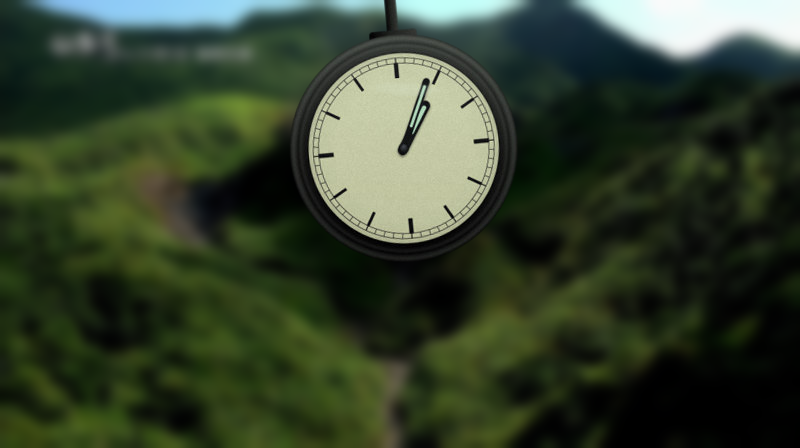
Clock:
1:04
